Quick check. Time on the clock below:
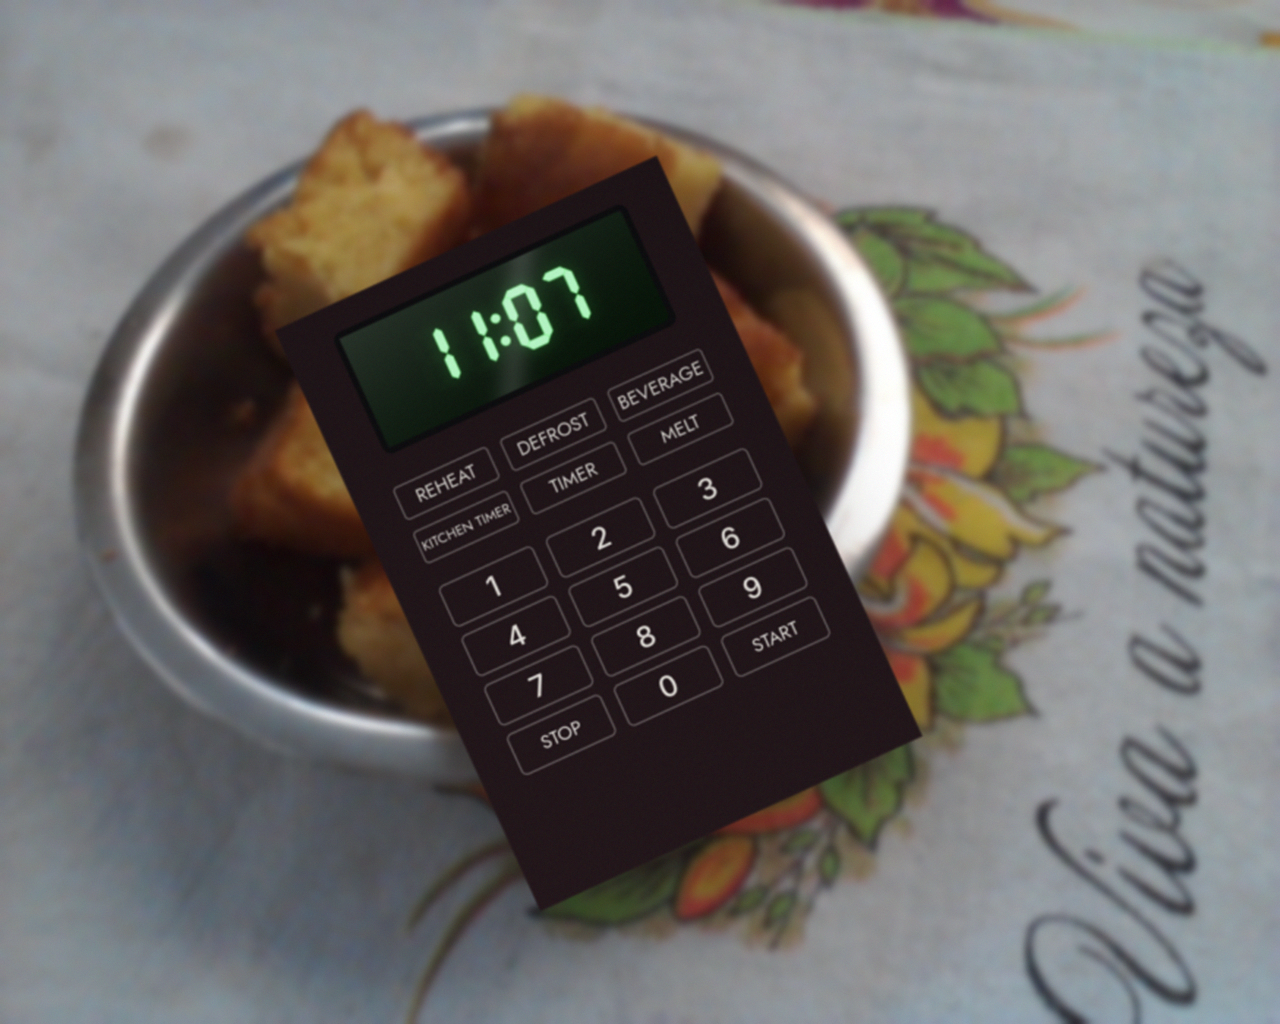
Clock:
11:07
